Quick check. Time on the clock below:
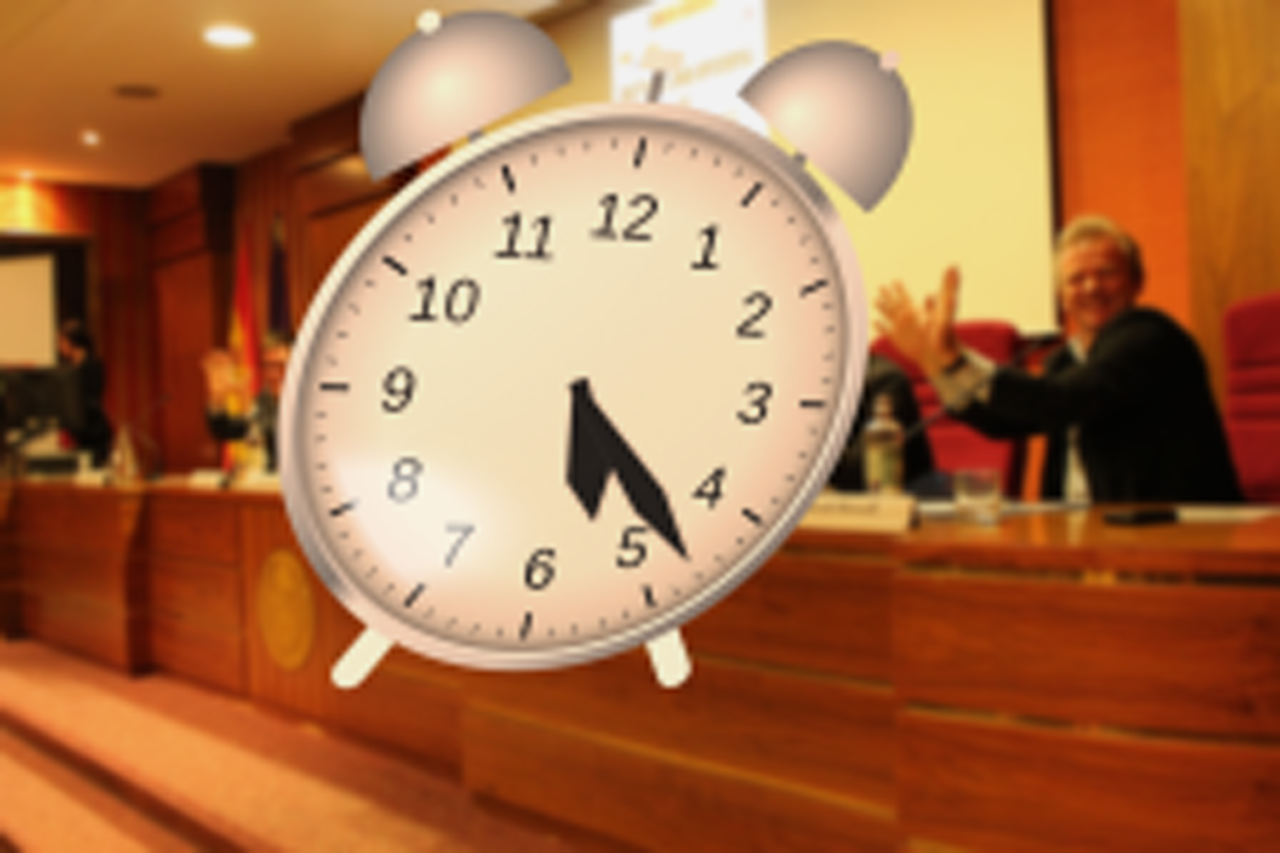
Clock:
5:23
